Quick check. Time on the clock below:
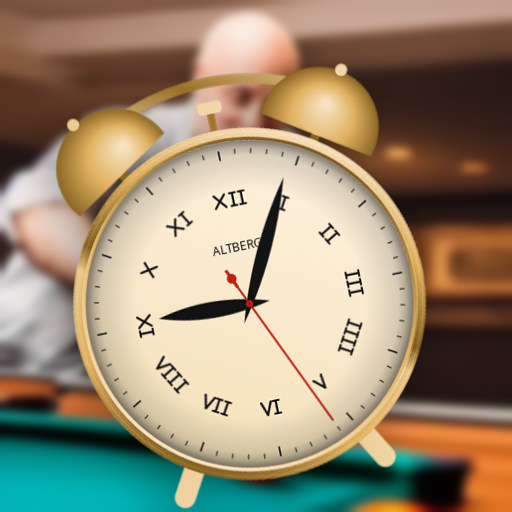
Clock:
9:04:26
